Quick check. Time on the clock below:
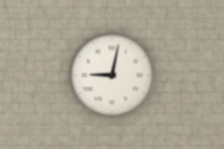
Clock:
9:02
